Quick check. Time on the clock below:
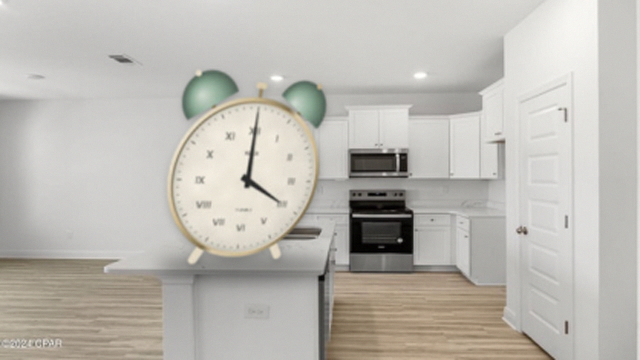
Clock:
4:00
